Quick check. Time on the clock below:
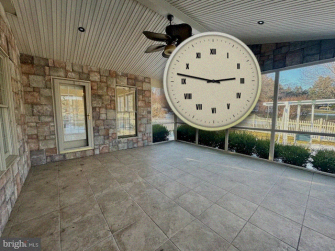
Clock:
2:47
